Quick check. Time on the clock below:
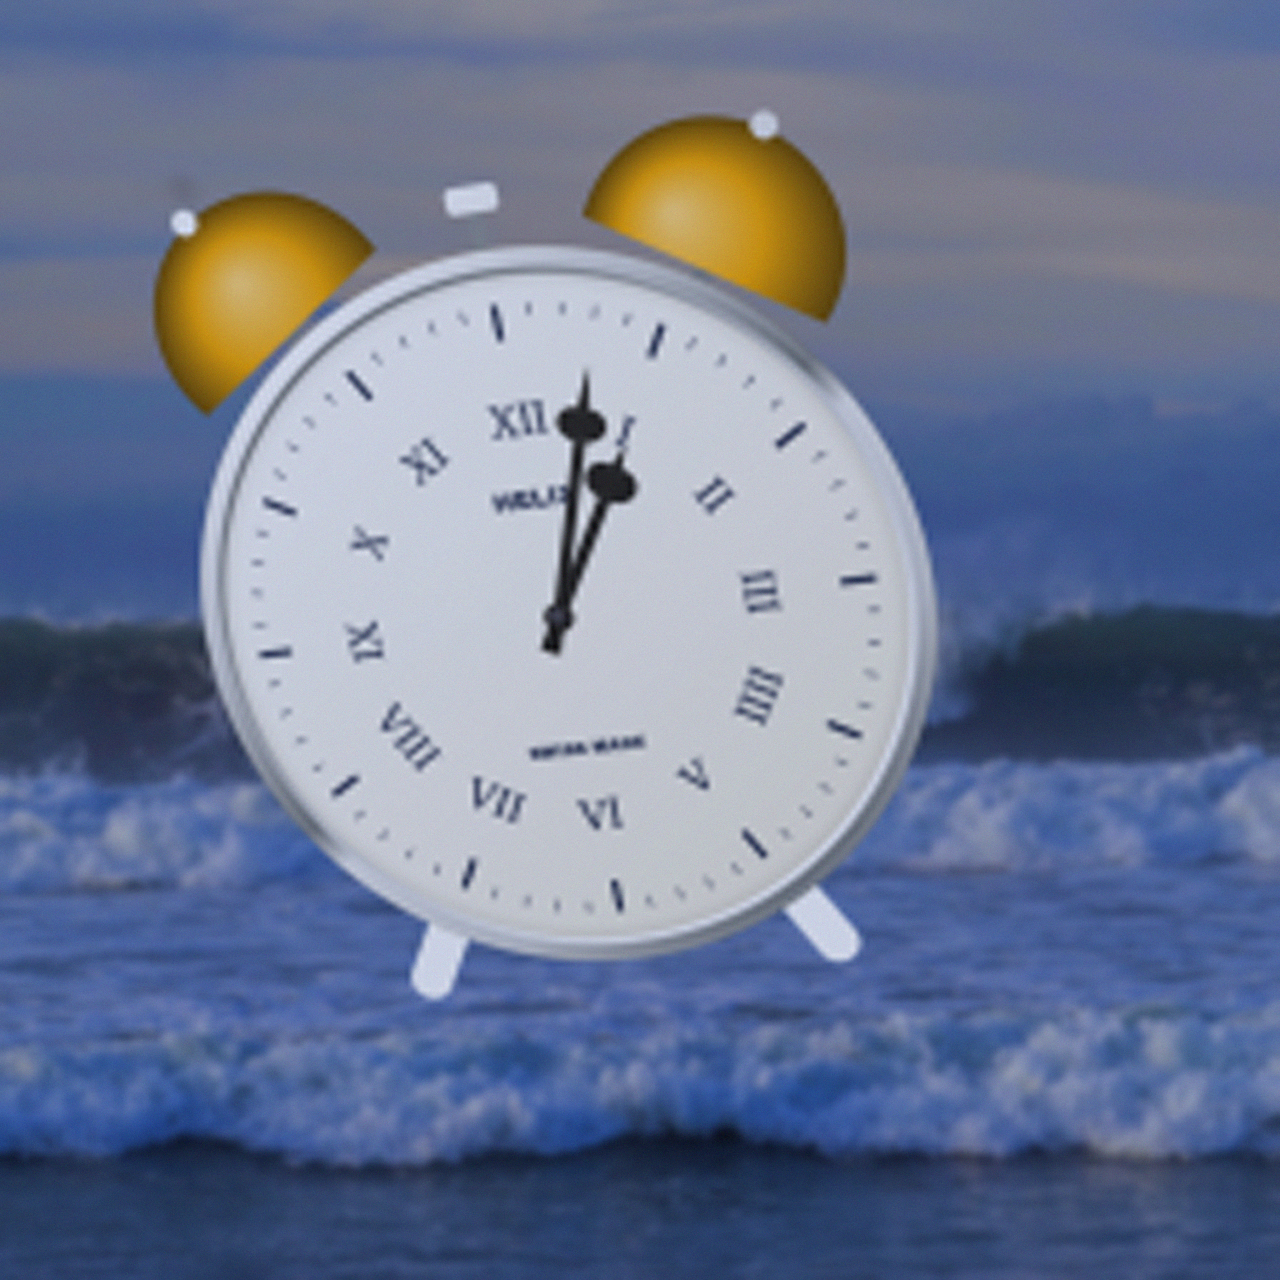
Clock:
1:03
